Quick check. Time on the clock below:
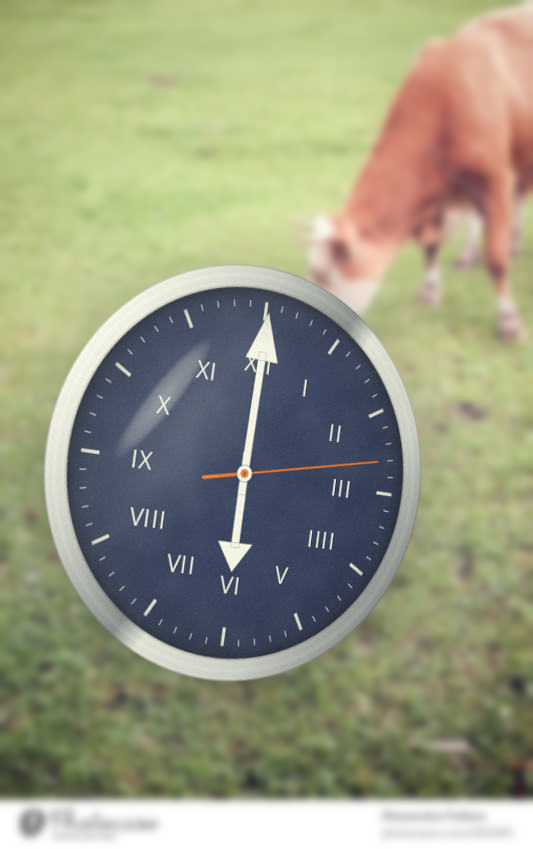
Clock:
6:00:13
